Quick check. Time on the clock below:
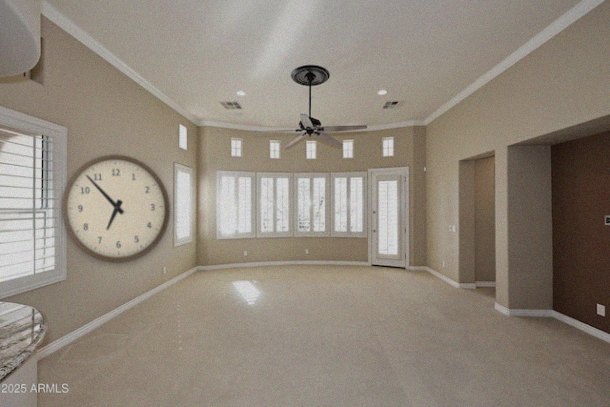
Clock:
6:53
